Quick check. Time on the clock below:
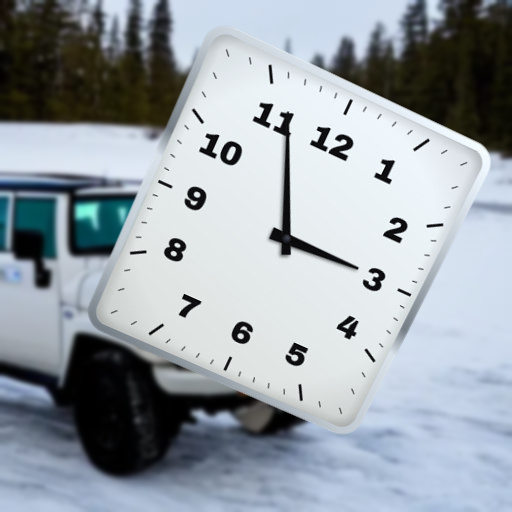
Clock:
2:56
